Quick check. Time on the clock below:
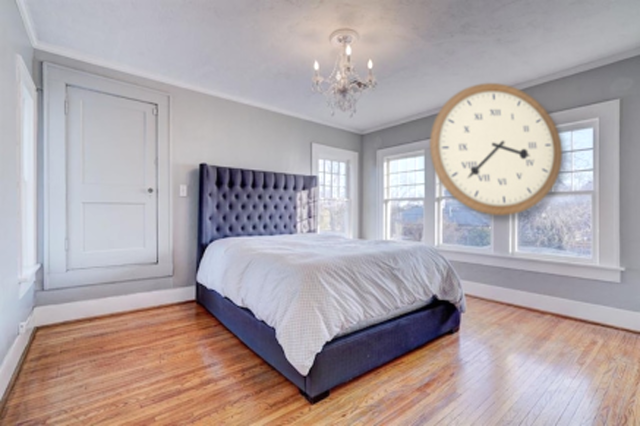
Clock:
3:38
